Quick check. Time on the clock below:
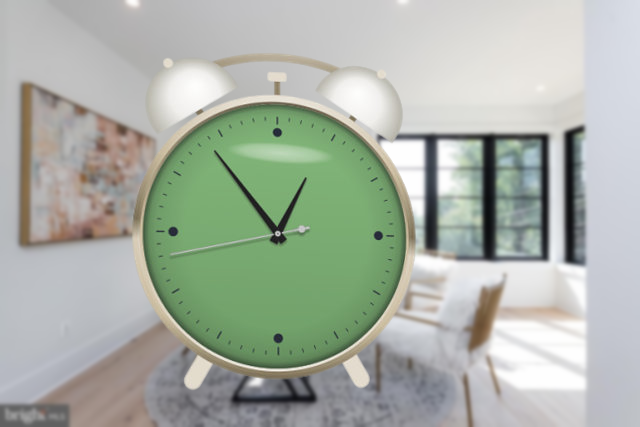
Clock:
12:53:43
